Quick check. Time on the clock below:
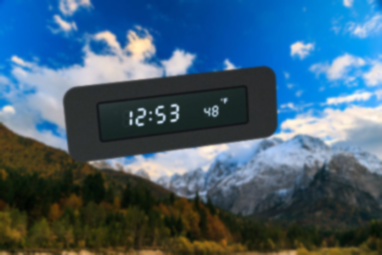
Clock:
12:53
